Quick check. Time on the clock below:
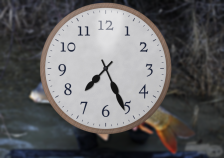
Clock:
7:26
